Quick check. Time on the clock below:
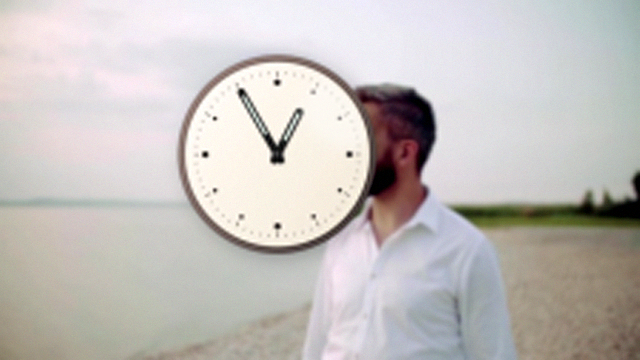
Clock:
12:55
